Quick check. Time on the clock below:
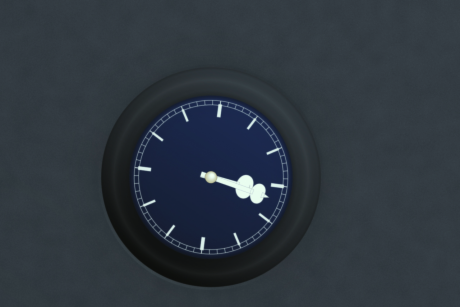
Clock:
3:17
